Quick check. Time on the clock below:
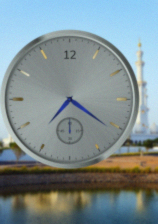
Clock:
7:21
